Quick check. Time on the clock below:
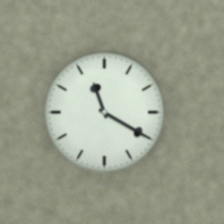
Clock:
11:20
